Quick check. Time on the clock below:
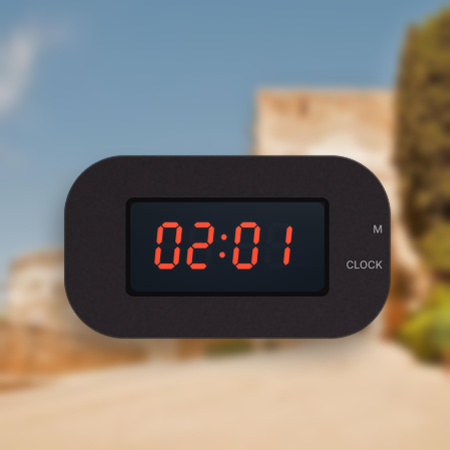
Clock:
2:01
